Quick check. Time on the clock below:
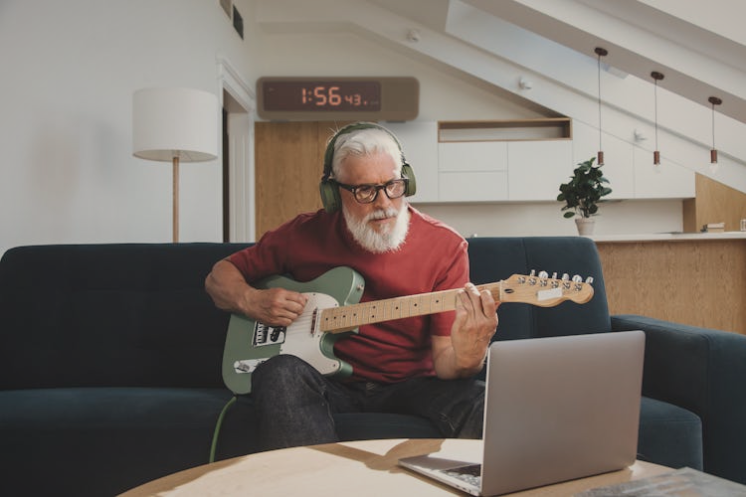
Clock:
1:56
